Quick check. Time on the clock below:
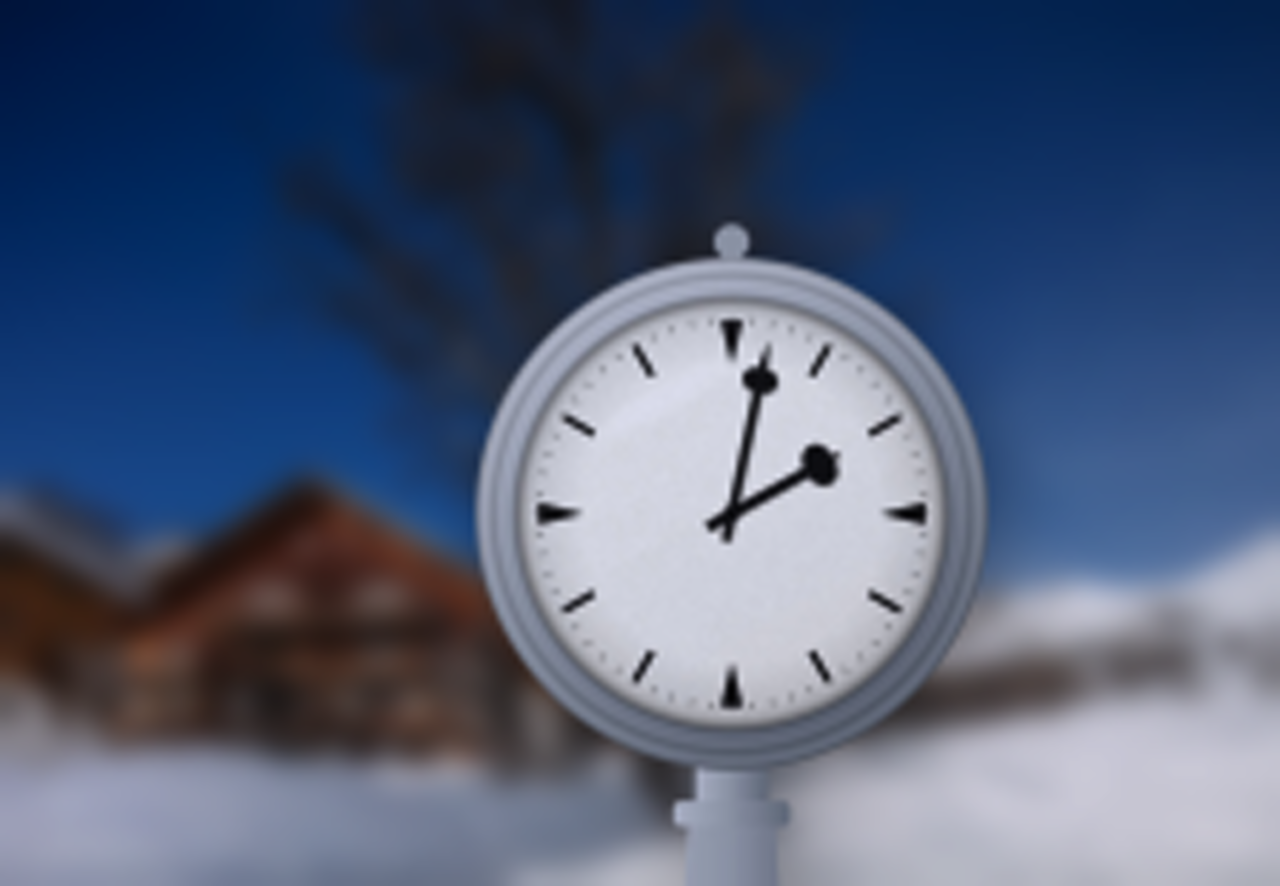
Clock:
2:02
